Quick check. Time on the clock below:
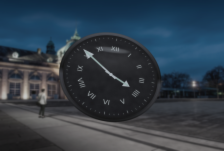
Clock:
3:51
